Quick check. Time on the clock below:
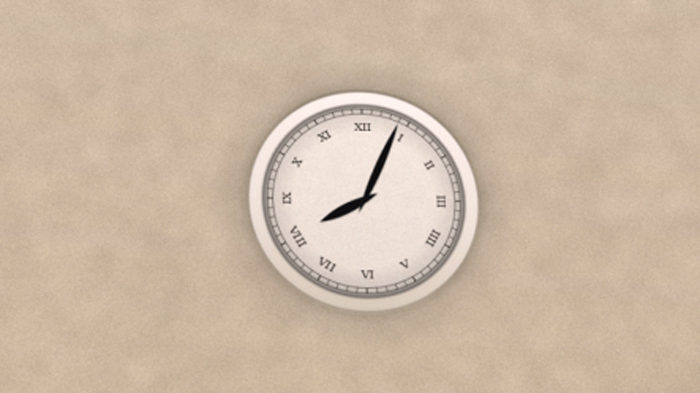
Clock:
8:04
